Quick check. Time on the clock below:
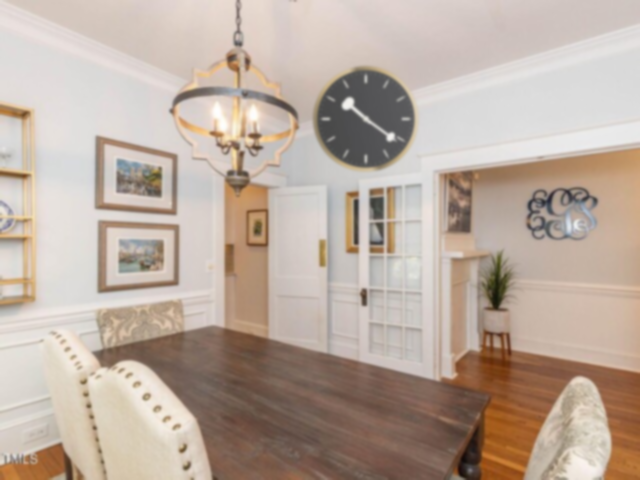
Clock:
10:21
